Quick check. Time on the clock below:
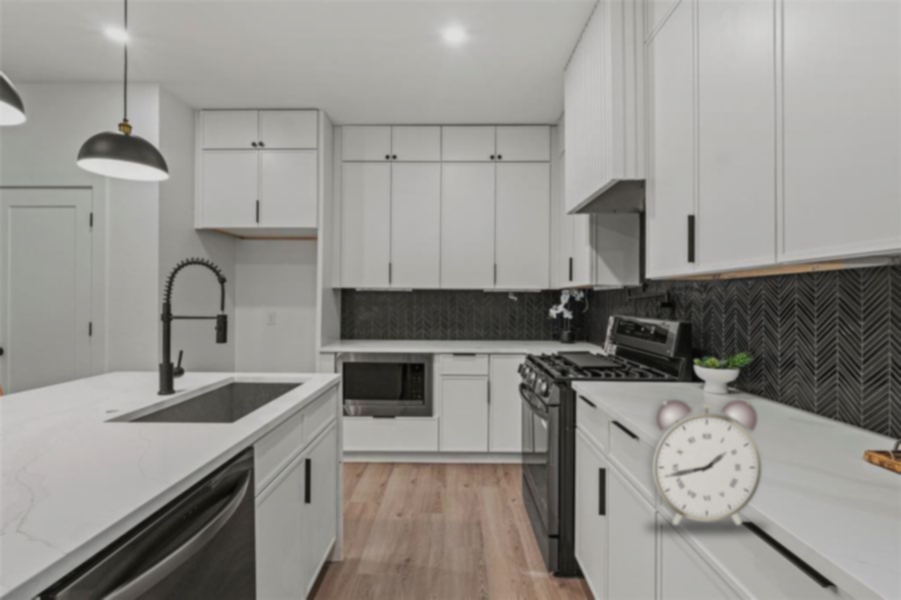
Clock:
1:43
